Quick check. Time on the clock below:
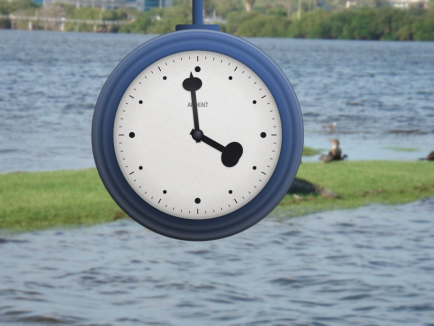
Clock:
3:59
